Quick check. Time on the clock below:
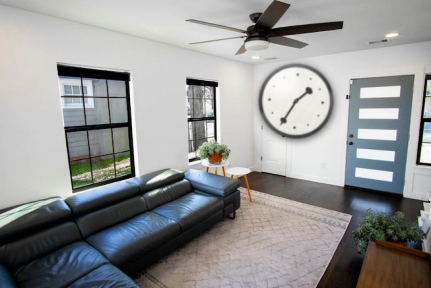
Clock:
1:35
